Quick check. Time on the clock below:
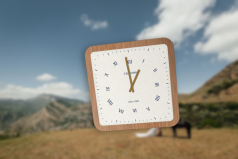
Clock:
12:59
